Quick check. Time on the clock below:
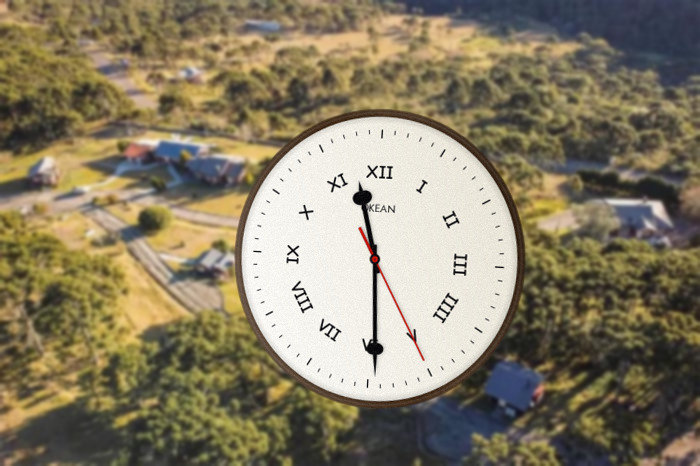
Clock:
11:29:25
